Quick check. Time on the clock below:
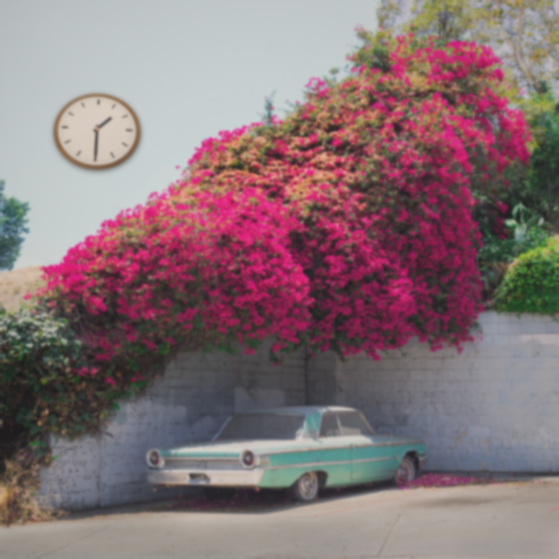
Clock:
1:30
